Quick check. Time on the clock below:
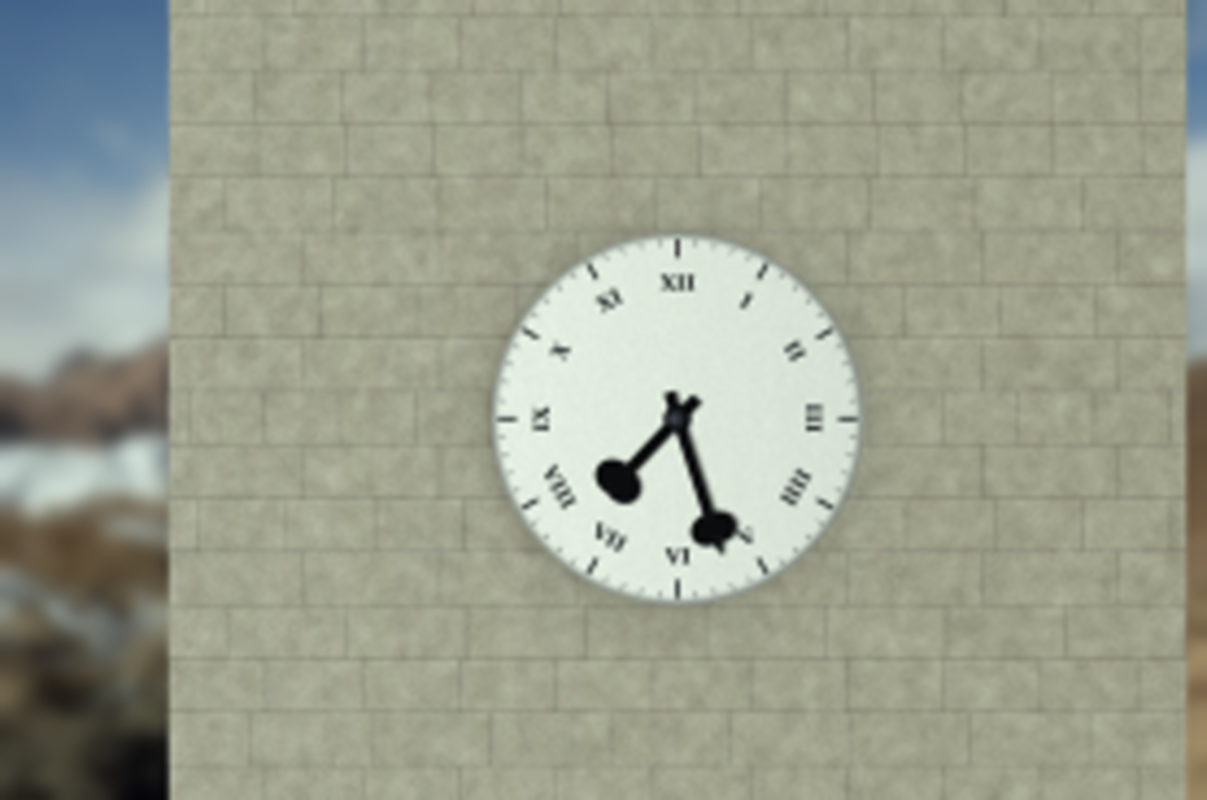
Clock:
7:27
